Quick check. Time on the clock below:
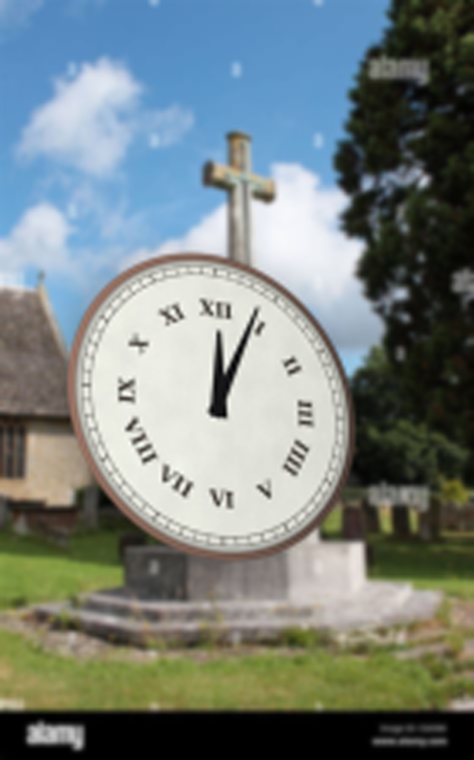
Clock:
12:04
